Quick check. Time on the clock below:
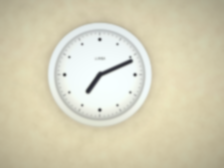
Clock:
7:11
